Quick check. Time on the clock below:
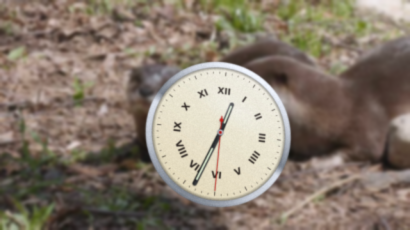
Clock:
12:33:30
